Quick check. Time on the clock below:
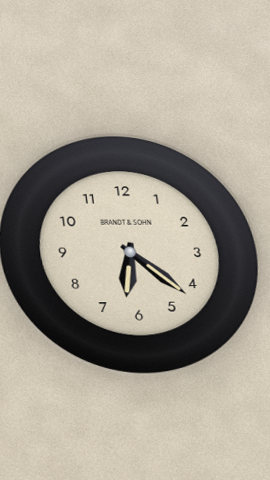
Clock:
6:22
